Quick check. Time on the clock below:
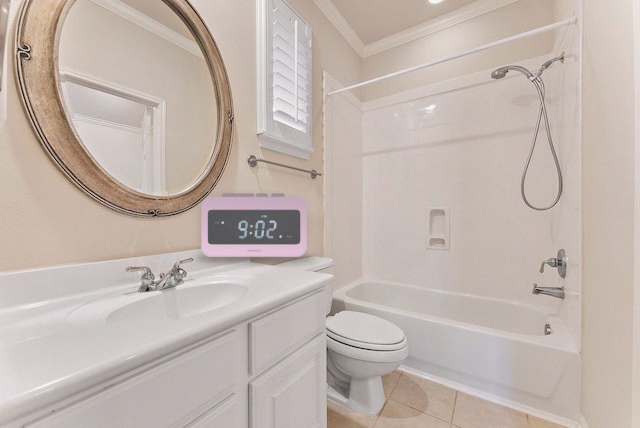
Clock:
9:02
